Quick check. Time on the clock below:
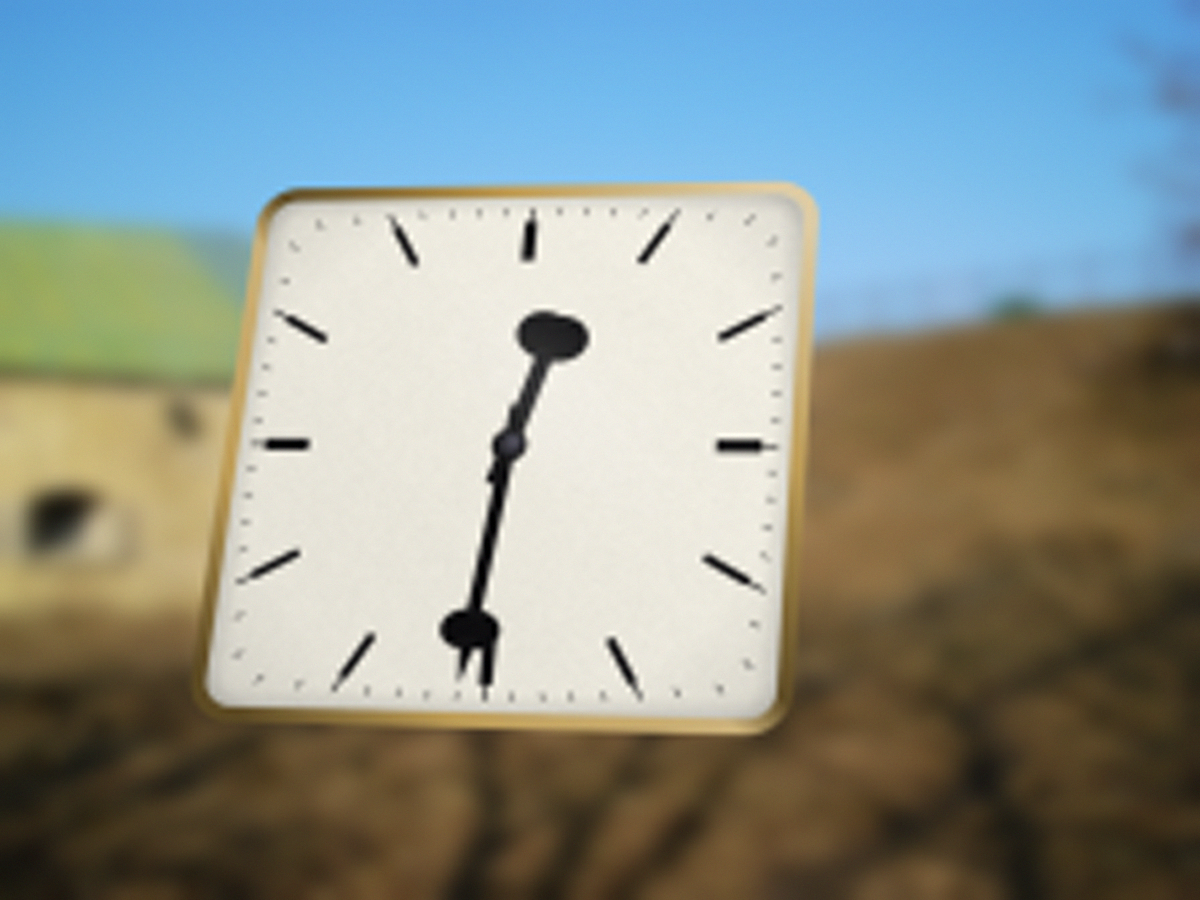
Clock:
12:31
